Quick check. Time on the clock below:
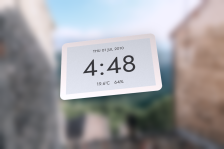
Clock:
4:48
